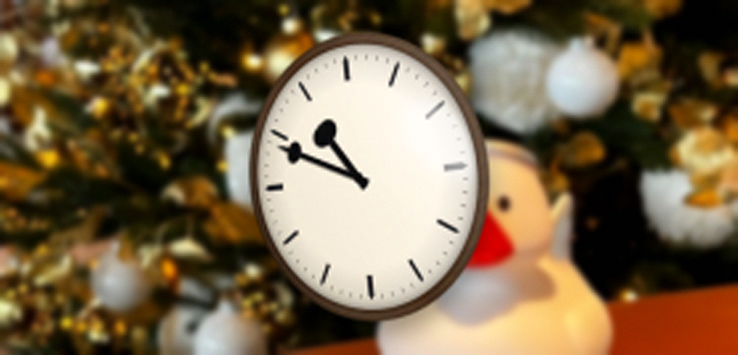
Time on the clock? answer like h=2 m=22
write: h=10 m=49
